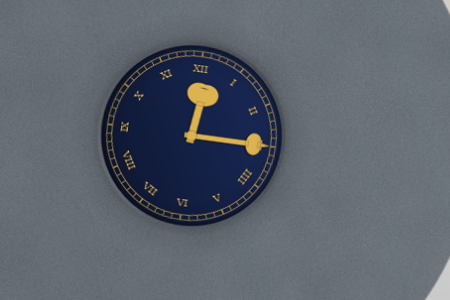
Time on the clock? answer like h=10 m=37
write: h=12 m=15
